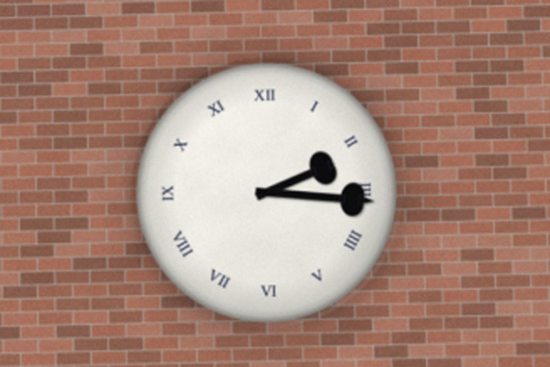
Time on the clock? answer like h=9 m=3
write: h=2 m=16
